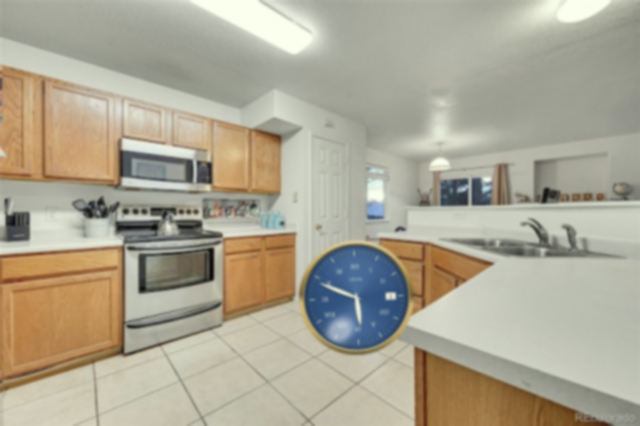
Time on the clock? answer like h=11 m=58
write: h=5 m=49
